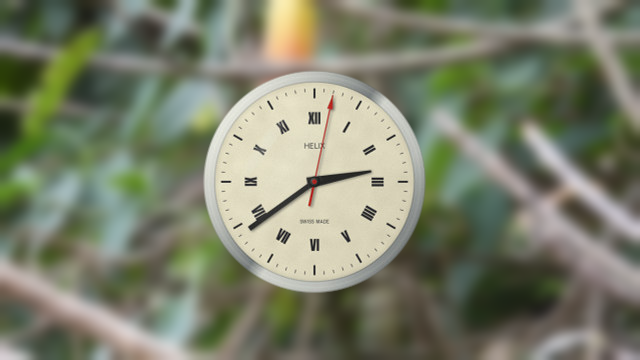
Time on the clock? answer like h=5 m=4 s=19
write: h=2 m=39 s=2
